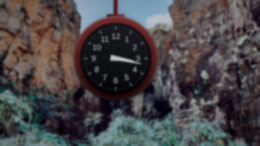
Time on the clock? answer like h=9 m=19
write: h=3 m=17
